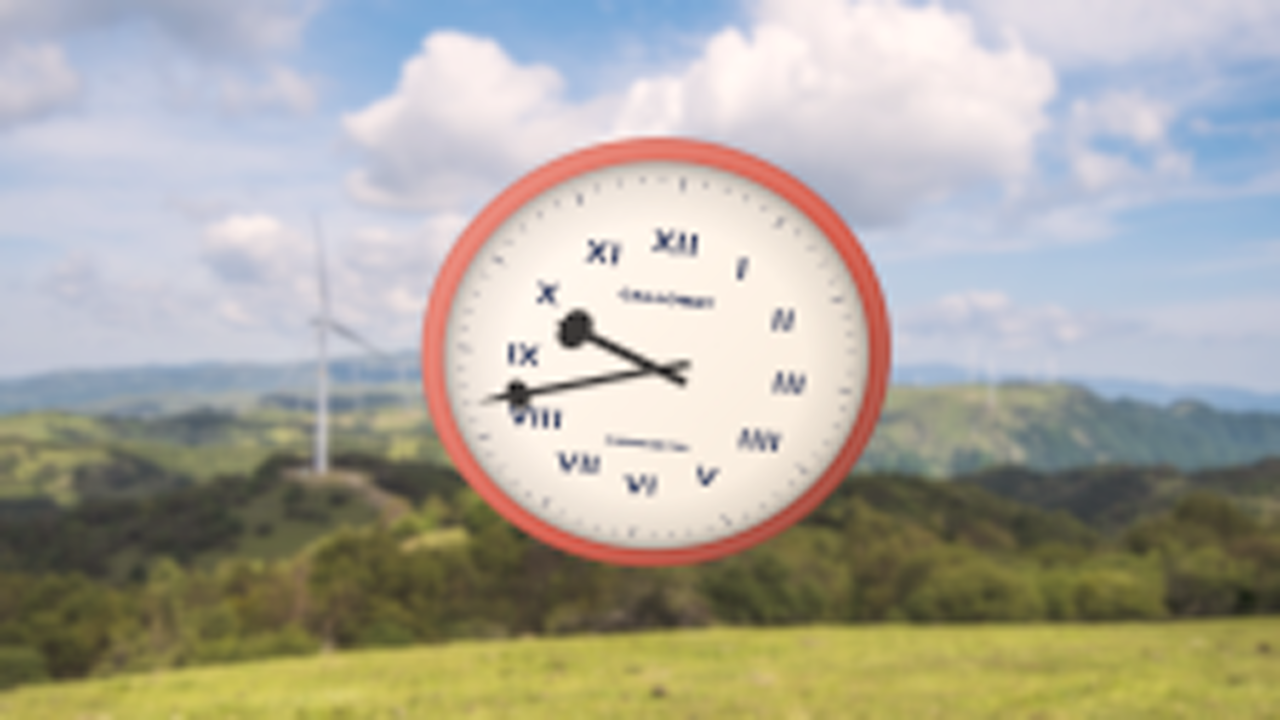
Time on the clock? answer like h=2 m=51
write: h=9 m=42
